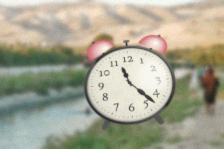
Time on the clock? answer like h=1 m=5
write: h=11 m=23
